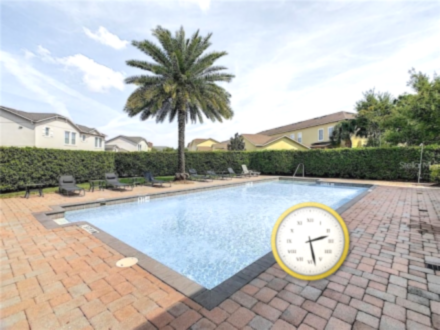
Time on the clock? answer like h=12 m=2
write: h=2 m=28
